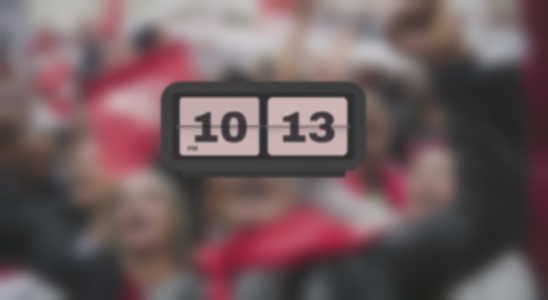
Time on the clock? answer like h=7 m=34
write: h=10 m=13
